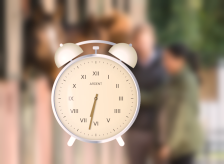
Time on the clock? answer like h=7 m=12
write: h=6 m=32
